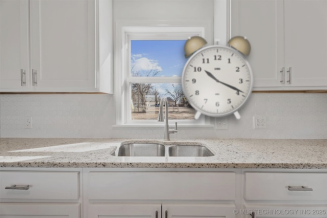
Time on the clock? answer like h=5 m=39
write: h=10 m=19
